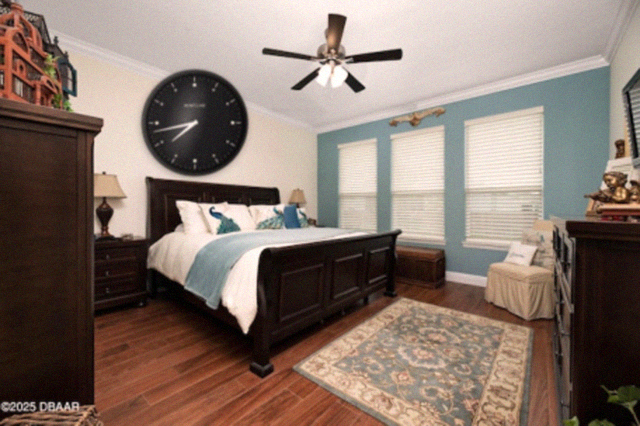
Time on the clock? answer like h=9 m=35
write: h=7 m=43
